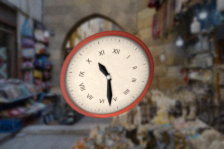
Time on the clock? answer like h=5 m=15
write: h=10 m=27
